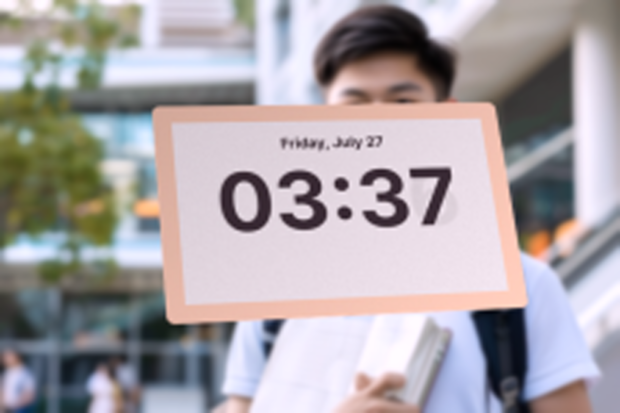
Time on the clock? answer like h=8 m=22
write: h=3 m=37
